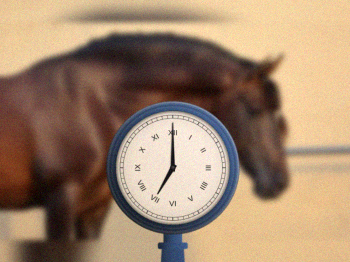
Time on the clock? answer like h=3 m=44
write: h=7 m=0
